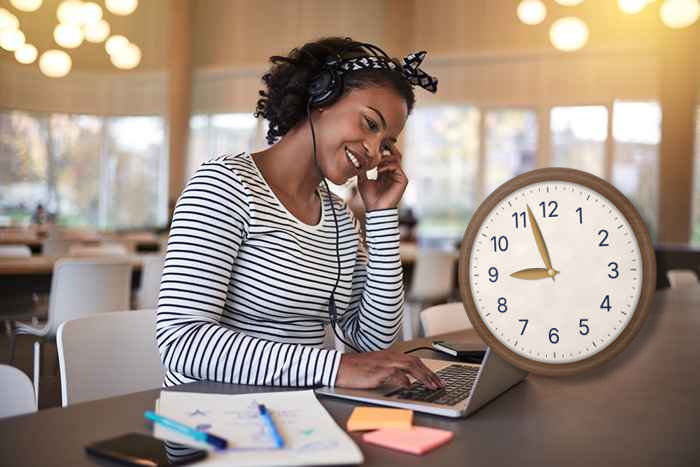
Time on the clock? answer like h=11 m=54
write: h=8 m=57
